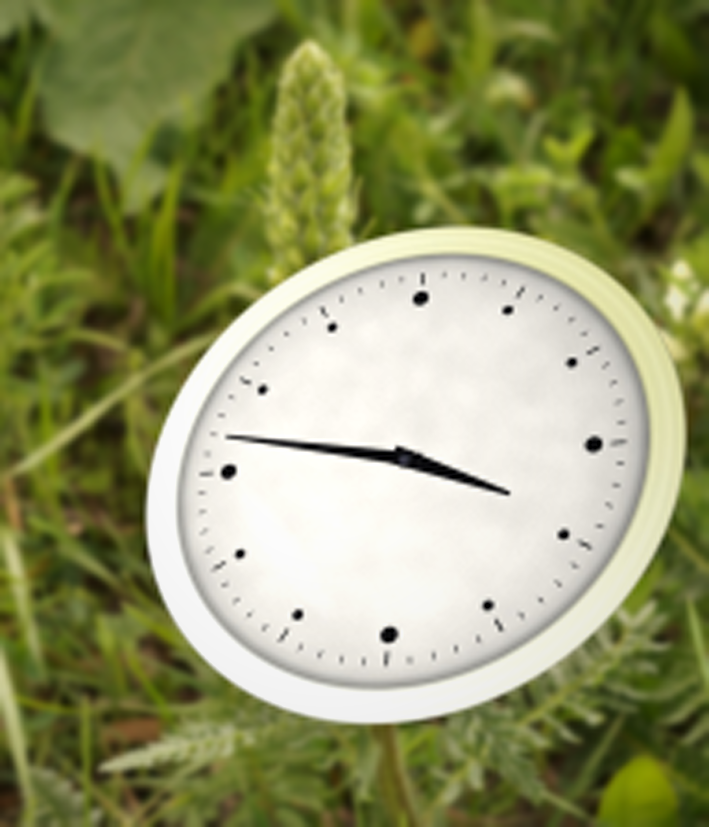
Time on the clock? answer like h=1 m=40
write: h=3 m=47
